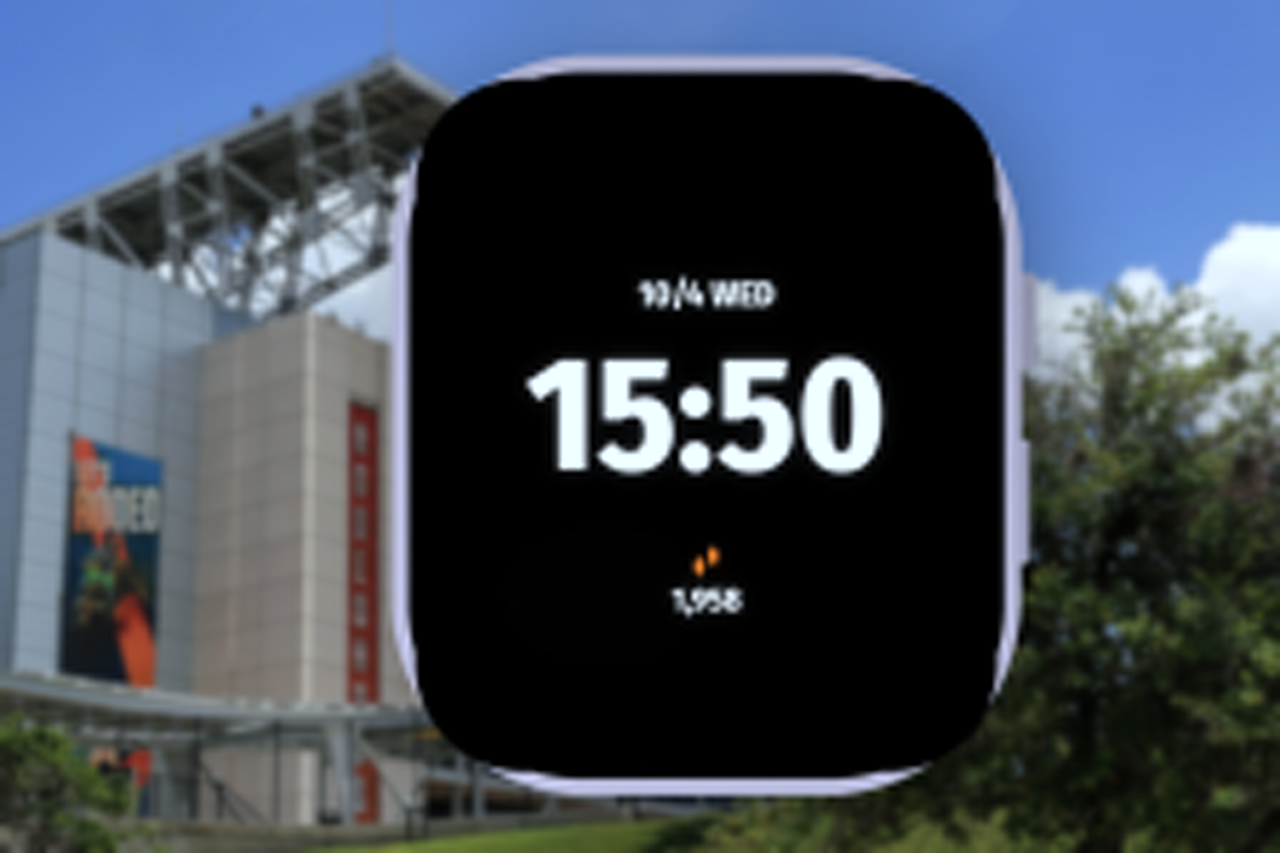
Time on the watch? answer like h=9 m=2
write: h=15 m=50
